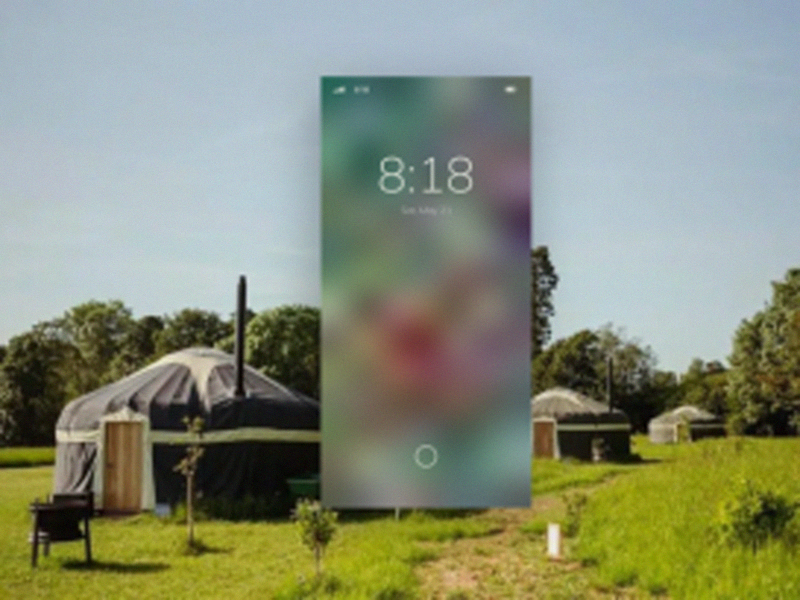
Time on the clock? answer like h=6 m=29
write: h=8 m=18
